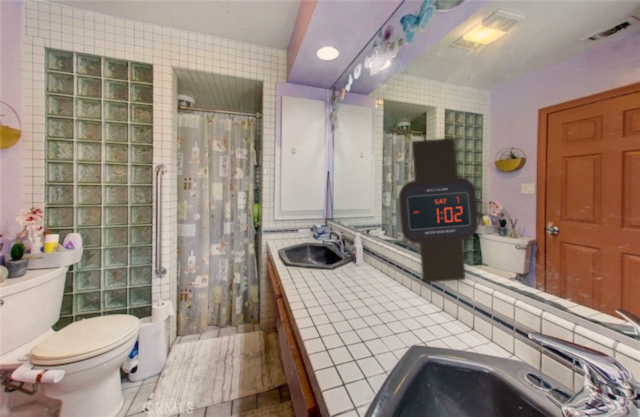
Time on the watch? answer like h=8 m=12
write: h=1 m=2
